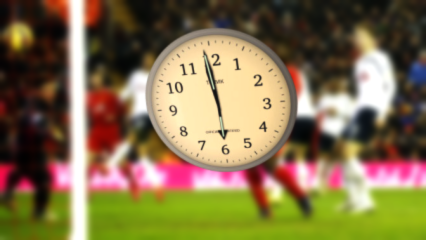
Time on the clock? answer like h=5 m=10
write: h=5 m=59
